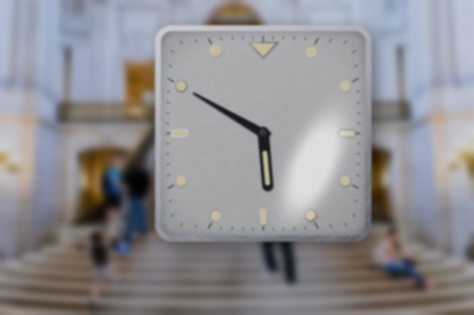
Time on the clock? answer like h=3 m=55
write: h=5 m=50
